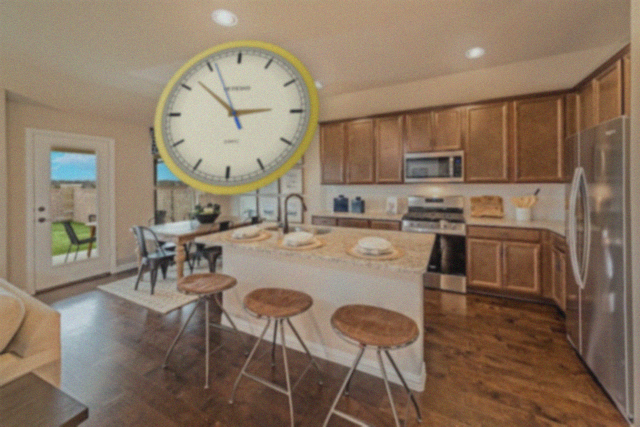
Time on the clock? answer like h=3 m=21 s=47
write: h=2 m=51 s=56
